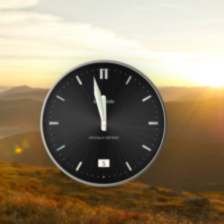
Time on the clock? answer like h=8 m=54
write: h=11 m=58
